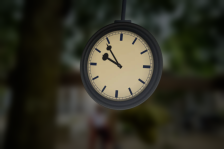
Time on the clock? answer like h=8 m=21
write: h=9 m=54
